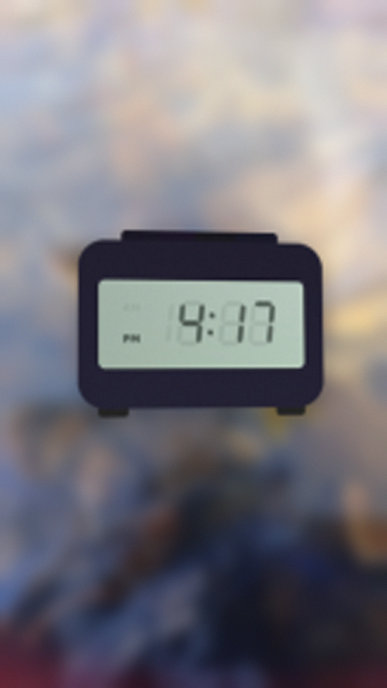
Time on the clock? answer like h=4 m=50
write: h=4 m=17
